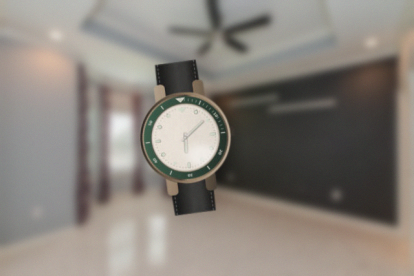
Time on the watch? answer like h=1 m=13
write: h=6 m=9
